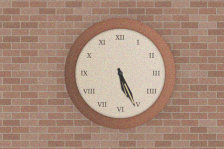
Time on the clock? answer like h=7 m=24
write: h=5 m=26
